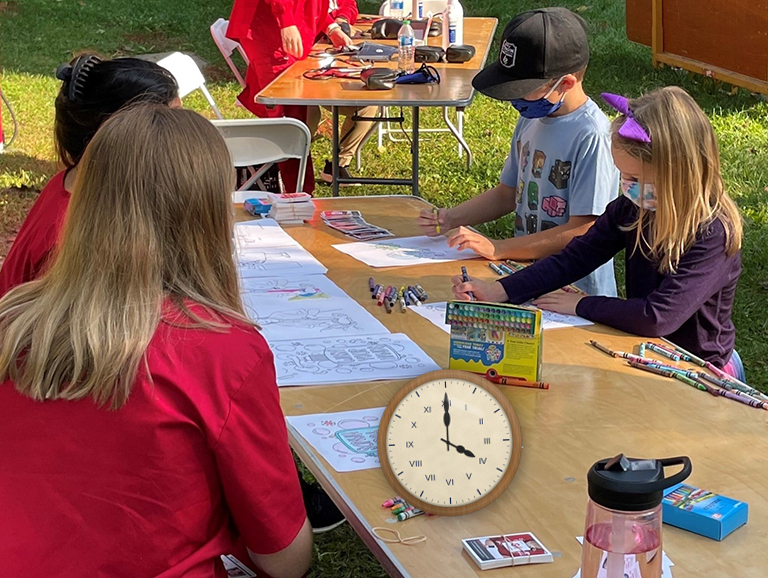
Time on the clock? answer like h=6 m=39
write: h=4 m=0
